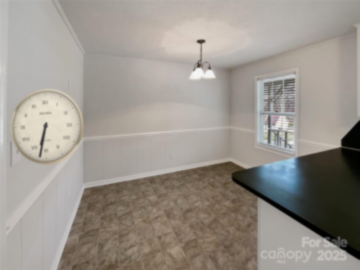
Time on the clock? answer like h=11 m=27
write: h=6 m=32
